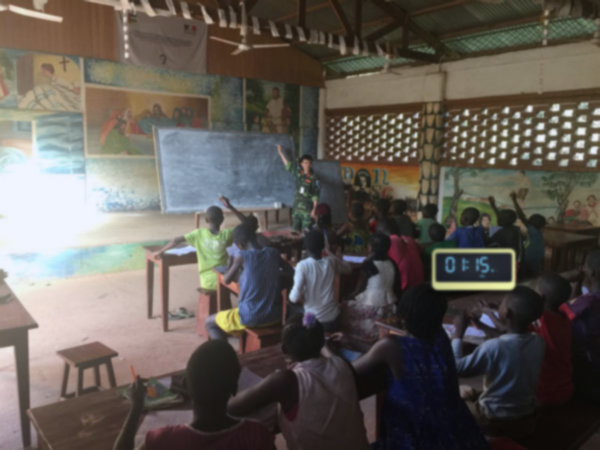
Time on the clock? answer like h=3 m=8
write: h=1 m=15
